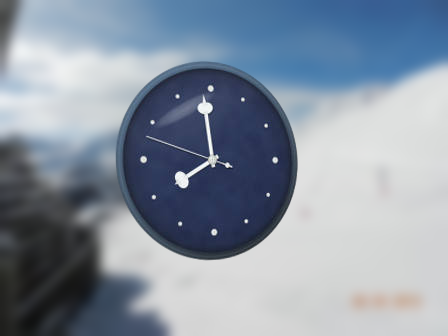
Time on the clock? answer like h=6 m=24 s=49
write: h=7 m=58 s=48
